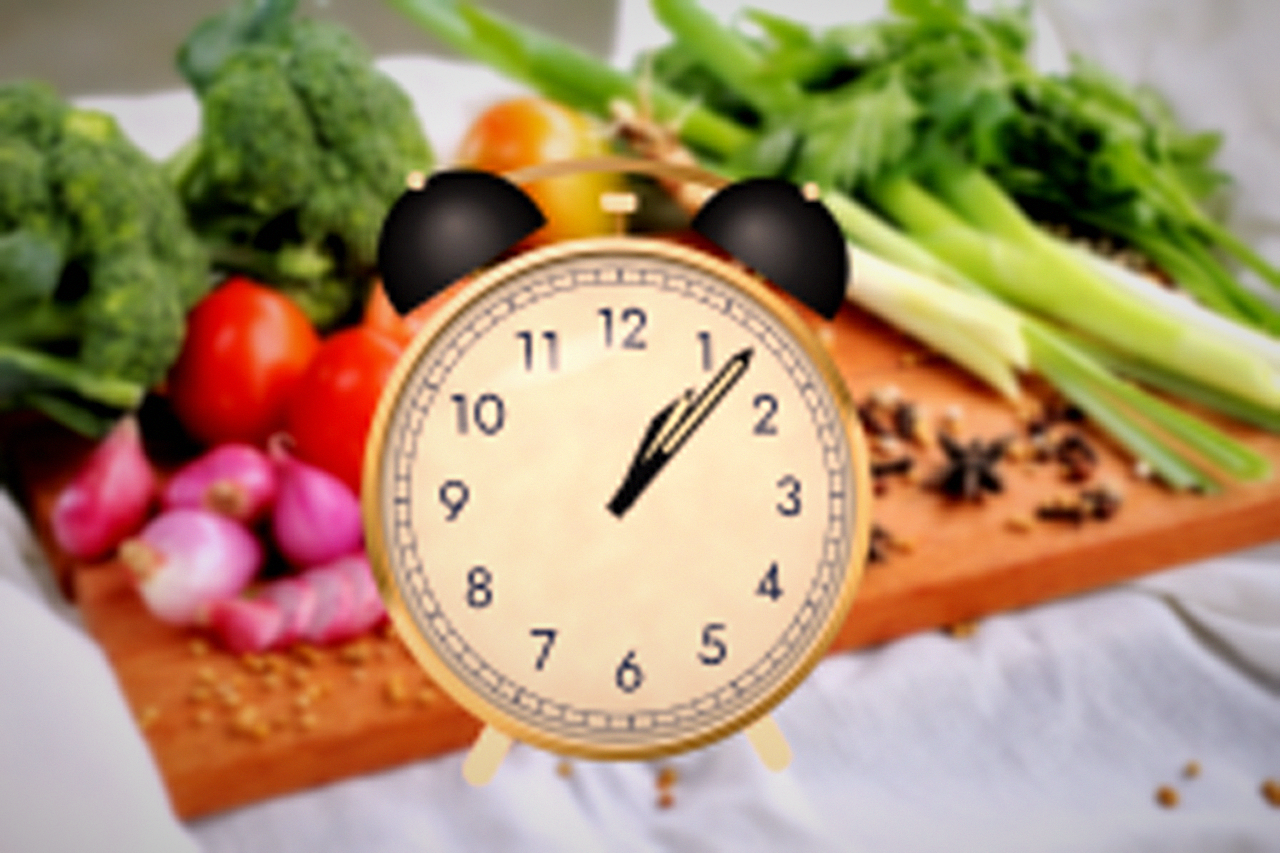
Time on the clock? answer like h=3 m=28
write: h=1 m=7
